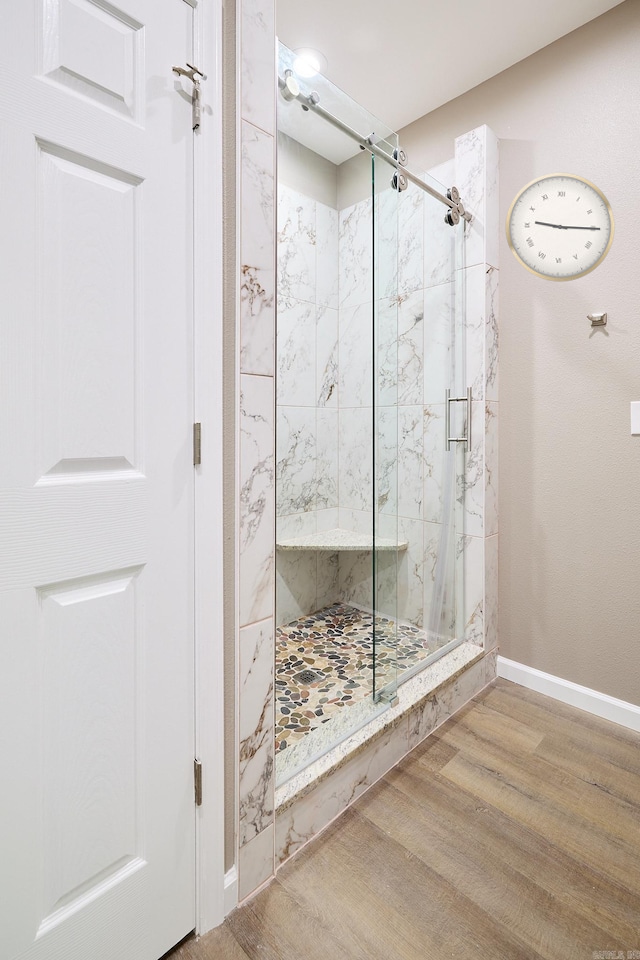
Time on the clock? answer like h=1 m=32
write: h=9 m=15
